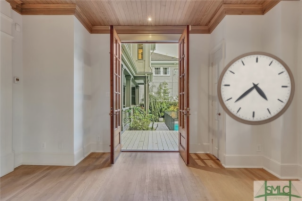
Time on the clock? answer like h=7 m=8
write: h=4 m=38
